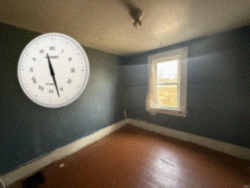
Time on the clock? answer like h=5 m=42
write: h=11 m=27
